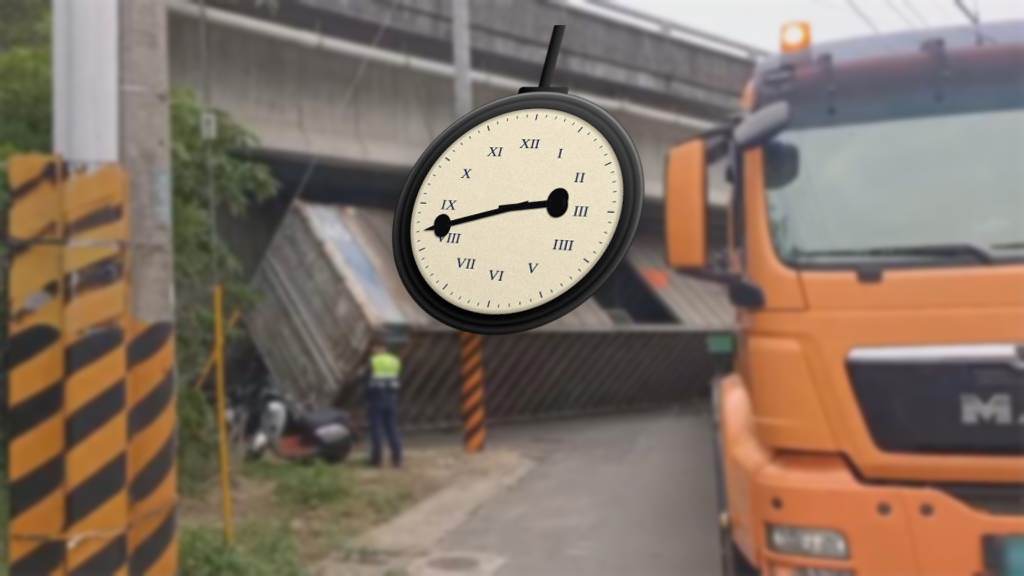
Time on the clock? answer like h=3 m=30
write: h=2 m=42
